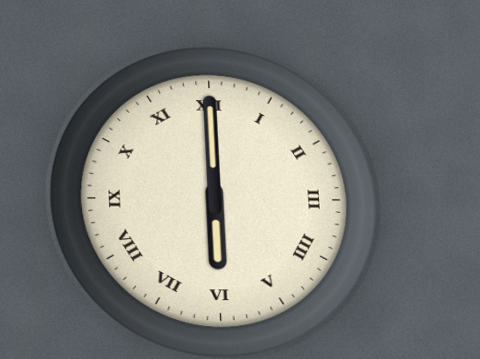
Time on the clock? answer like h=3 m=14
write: h=6 m=0
